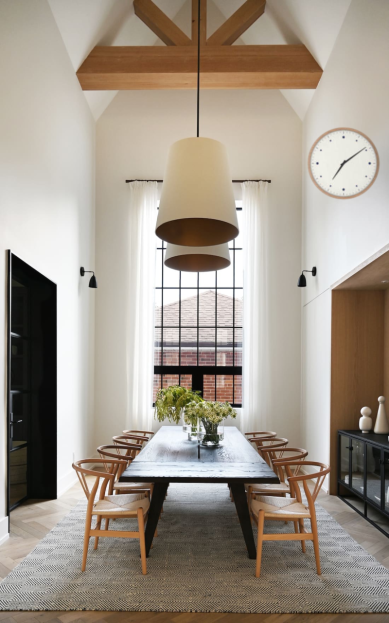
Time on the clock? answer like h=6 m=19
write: h=7 m=9
